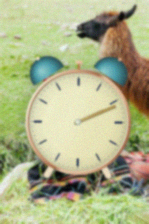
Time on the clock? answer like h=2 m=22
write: h=2 m=11
